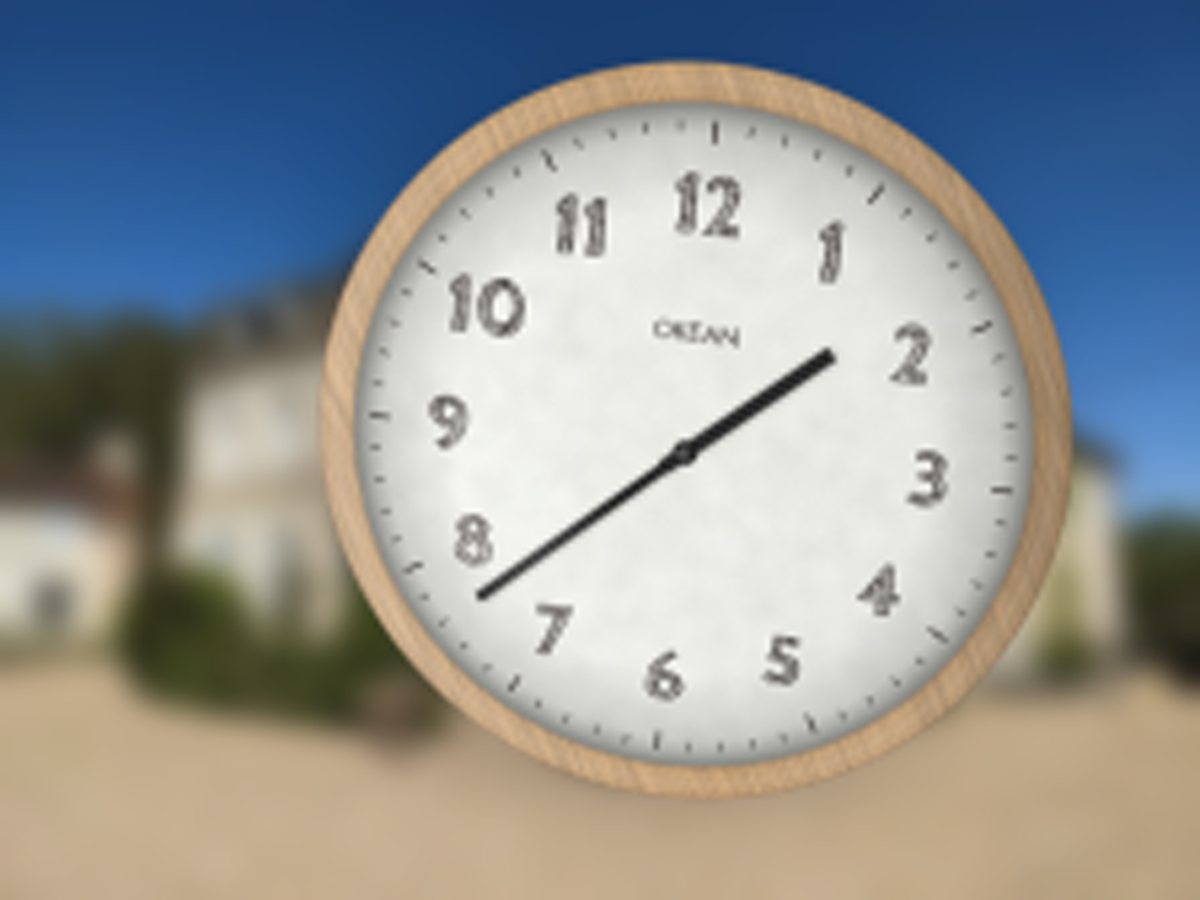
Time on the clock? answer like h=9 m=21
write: h=1 m=38
